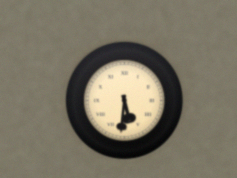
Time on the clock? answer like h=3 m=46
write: h=5 m=31
